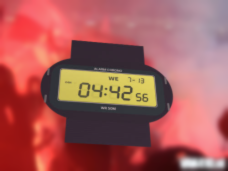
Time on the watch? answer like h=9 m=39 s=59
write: h=4 m=42 s=56
